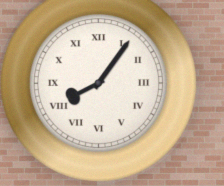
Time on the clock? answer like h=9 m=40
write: h=8 m=6
